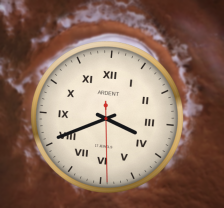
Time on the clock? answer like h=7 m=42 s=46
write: h=3 m=40 s=29
